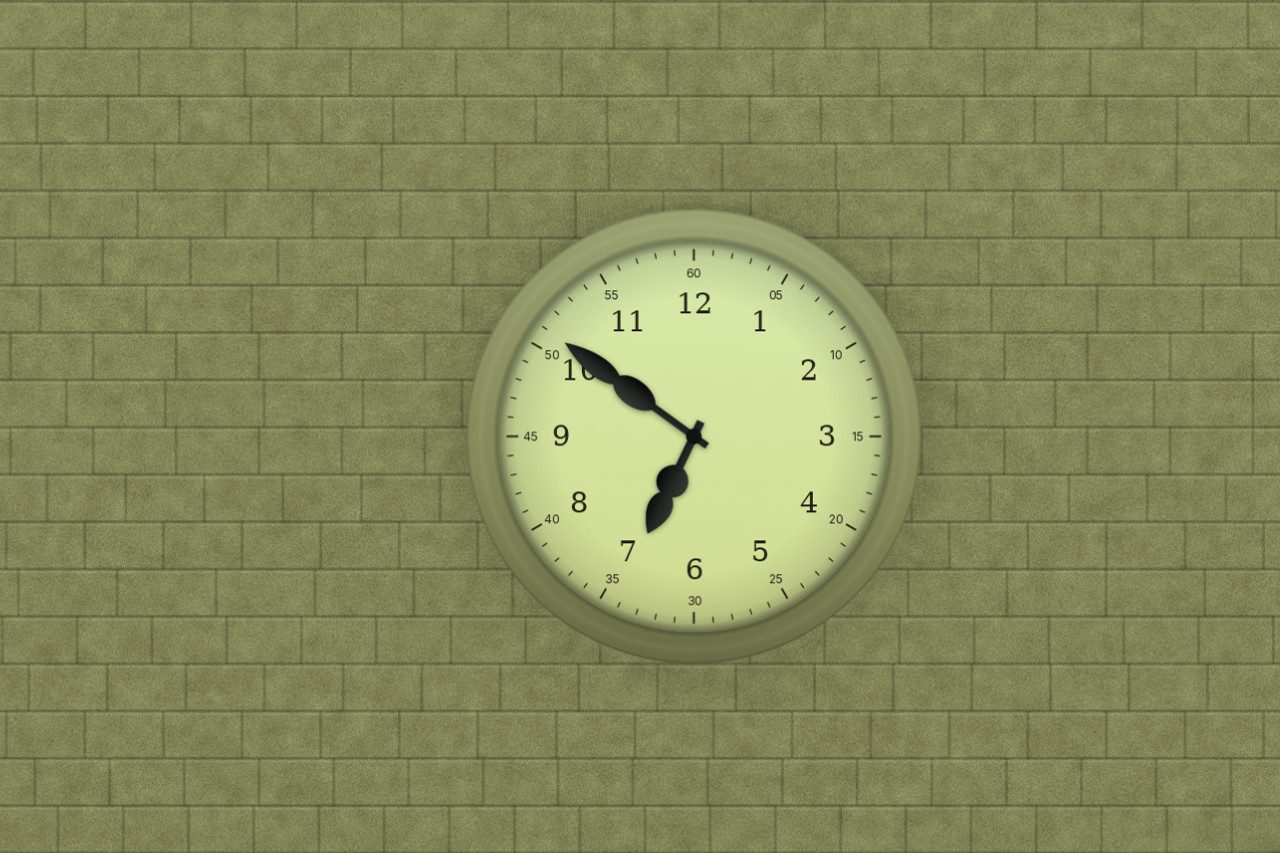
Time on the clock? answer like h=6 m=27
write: h=6 m=51
